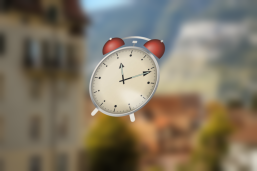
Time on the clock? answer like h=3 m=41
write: h=11 m=11
